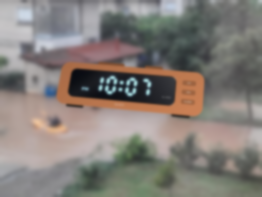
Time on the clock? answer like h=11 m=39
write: h=10 m=7
